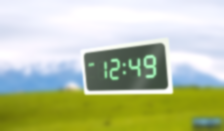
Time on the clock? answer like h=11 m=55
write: h=12 m=49
